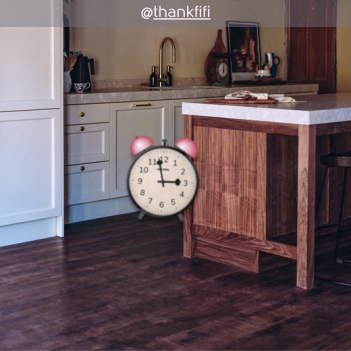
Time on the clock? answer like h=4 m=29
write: h=2 m=58
